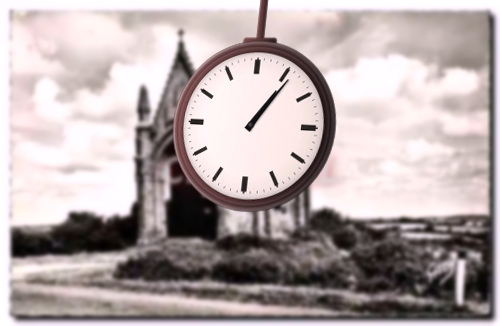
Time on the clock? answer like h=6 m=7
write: h=1 m=6
